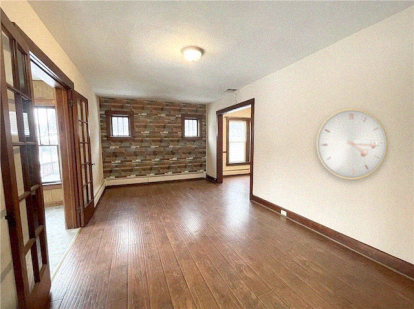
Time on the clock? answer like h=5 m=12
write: h=4 m=16
